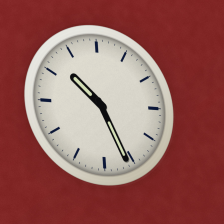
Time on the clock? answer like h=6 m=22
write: h=10 m=26
